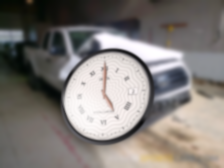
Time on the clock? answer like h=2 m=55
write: h=5 m=0
